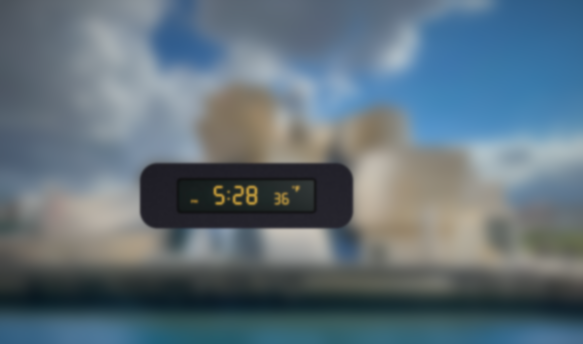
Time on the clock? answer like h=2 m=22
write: h=5 m=28
